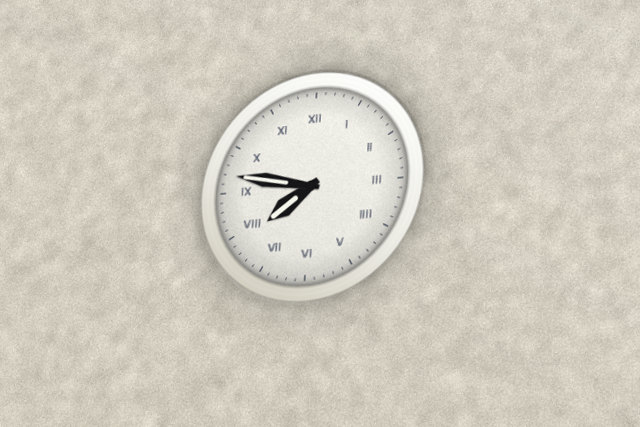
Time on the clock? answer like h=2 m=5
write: h=7 m=47
